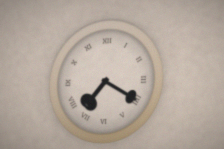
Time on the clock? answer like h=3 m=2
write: h=7 m=20
